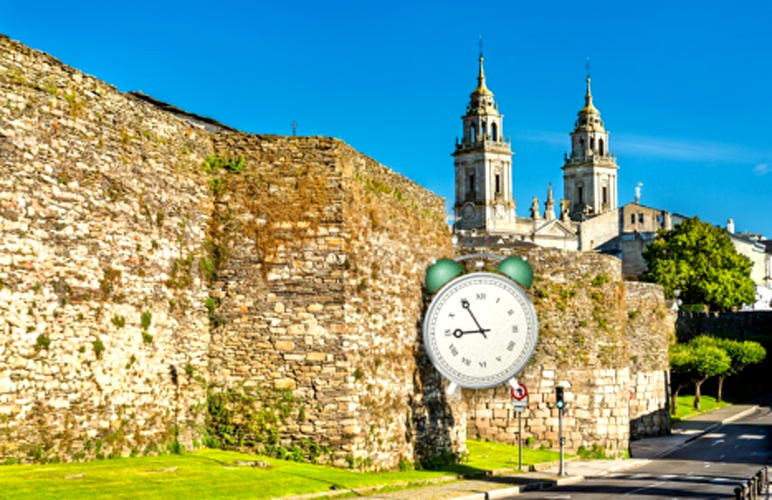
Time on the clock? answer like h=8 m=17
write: h=8 m=55
